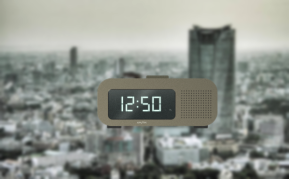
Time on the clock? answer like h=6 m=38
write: h=12 m=50
